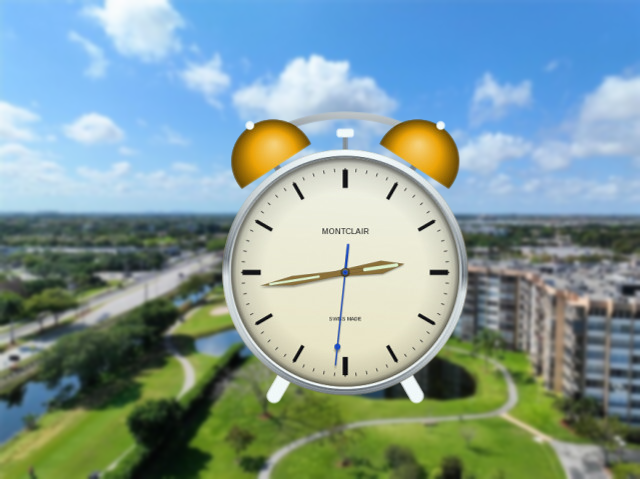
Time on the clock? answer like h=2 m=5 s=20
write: h=2 m=43 s=31
